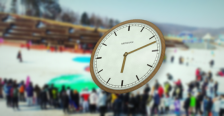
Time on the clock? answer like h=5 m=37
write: h=6 m=12
